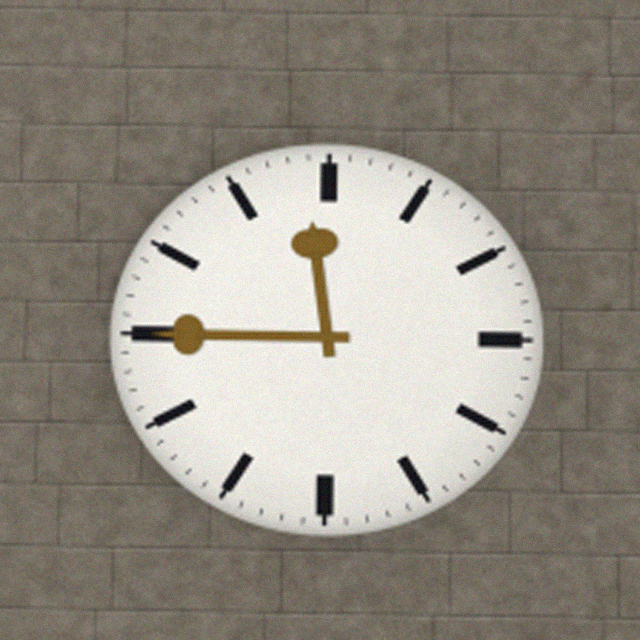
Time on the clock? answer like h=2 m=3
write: h=11 m=45
